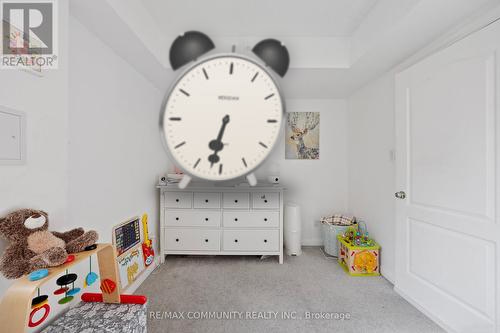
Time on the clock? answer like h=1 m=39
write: h=6 m=32
